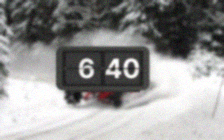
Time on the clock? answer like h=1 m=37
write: h=6 m=40
